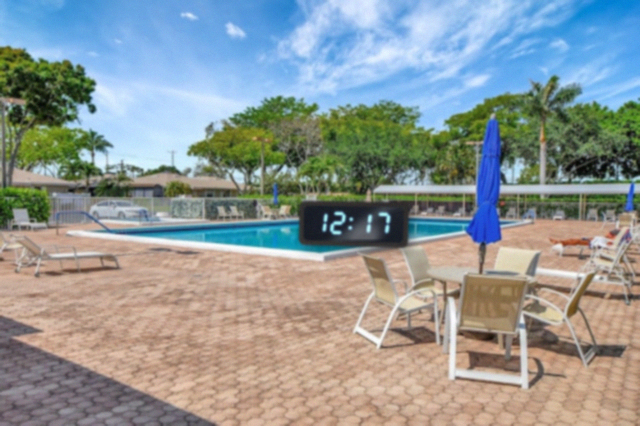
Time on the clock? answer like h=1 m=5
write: h=12 m=17
